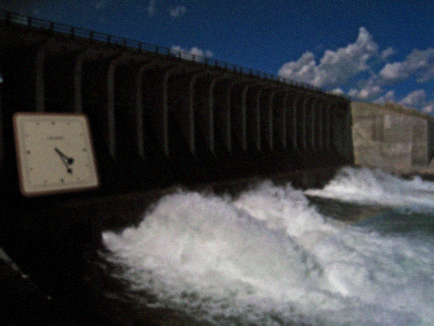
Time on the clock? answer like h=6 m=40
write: h=4 m=26
